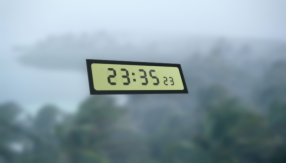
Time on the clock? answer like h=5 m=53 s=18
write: h=23 m=35 s=23
